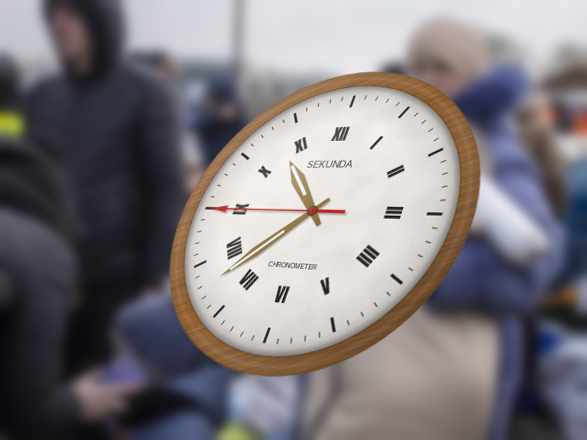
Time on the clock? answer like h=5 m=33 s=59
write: h=10 m=37 s=45
